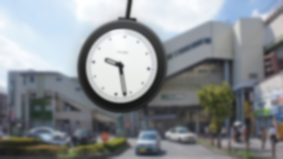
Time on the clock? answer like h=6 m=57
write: h=9 m=27
